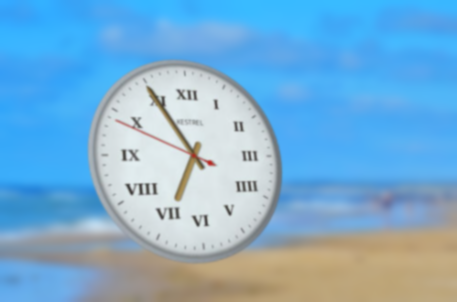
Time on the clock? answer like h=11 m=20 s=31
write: h=6 m=54 s=49
